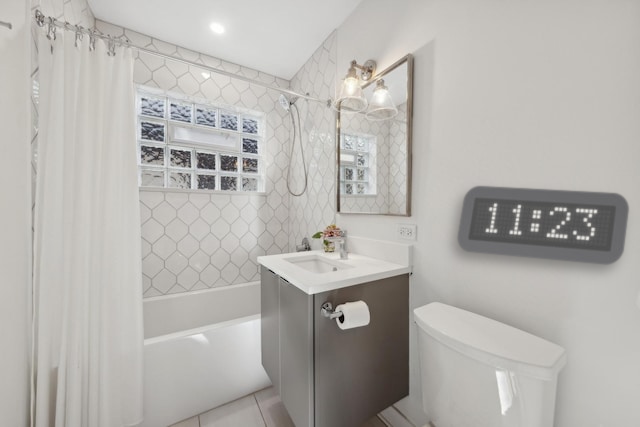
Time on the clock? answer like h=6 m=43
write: h=11 m=23
